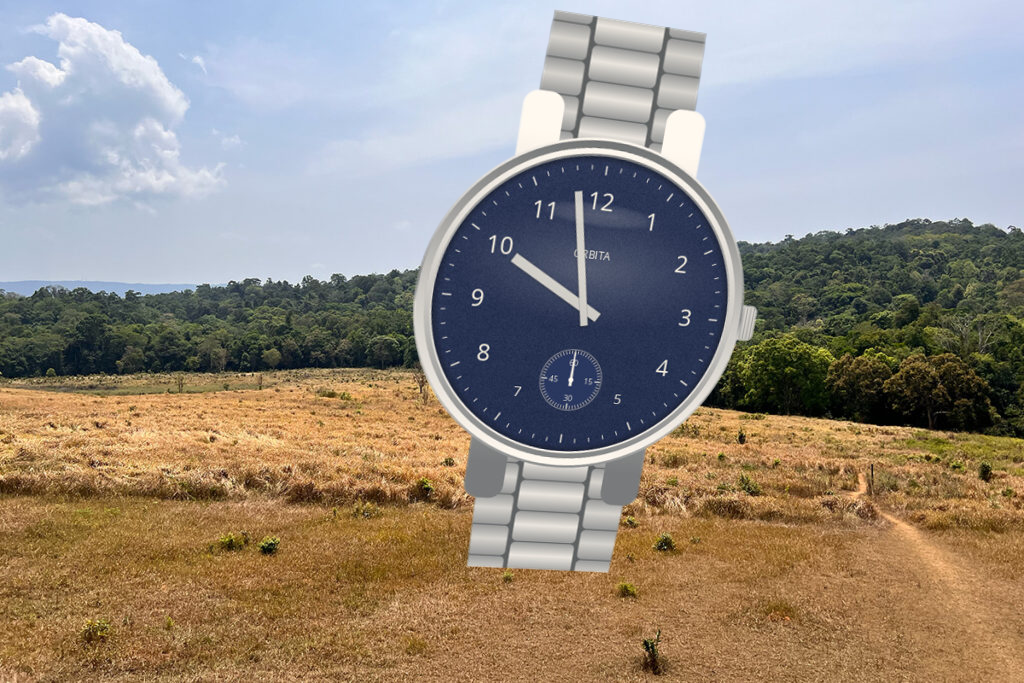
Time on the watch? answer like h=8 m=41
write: h=9 m=58
